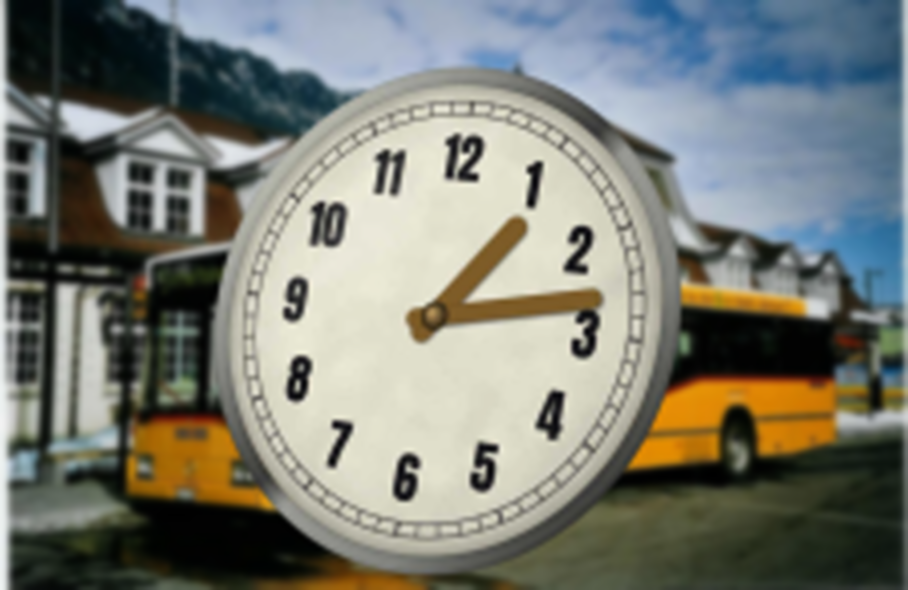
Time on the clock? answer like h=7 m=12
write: h=1 m=13
